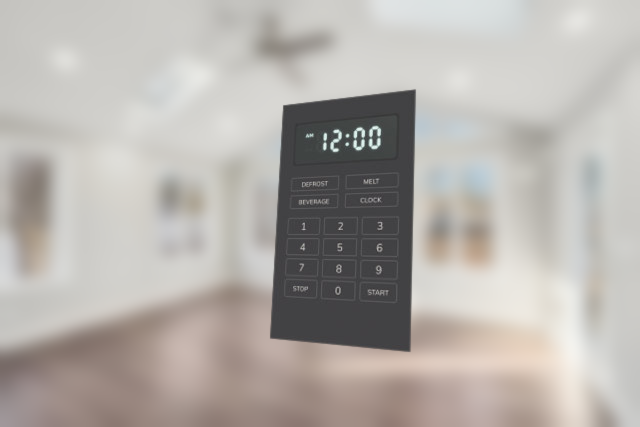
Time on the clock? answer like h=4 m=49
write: h=12 m=0
